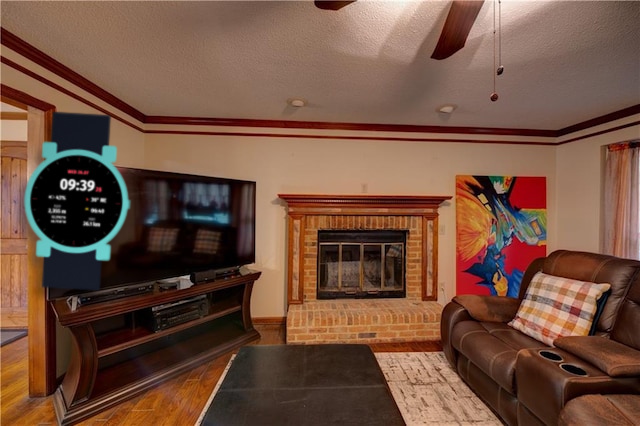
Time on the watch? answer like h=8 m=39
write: h=9 m=39
